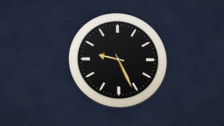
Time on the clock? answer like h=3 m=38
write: h=9 m=26
